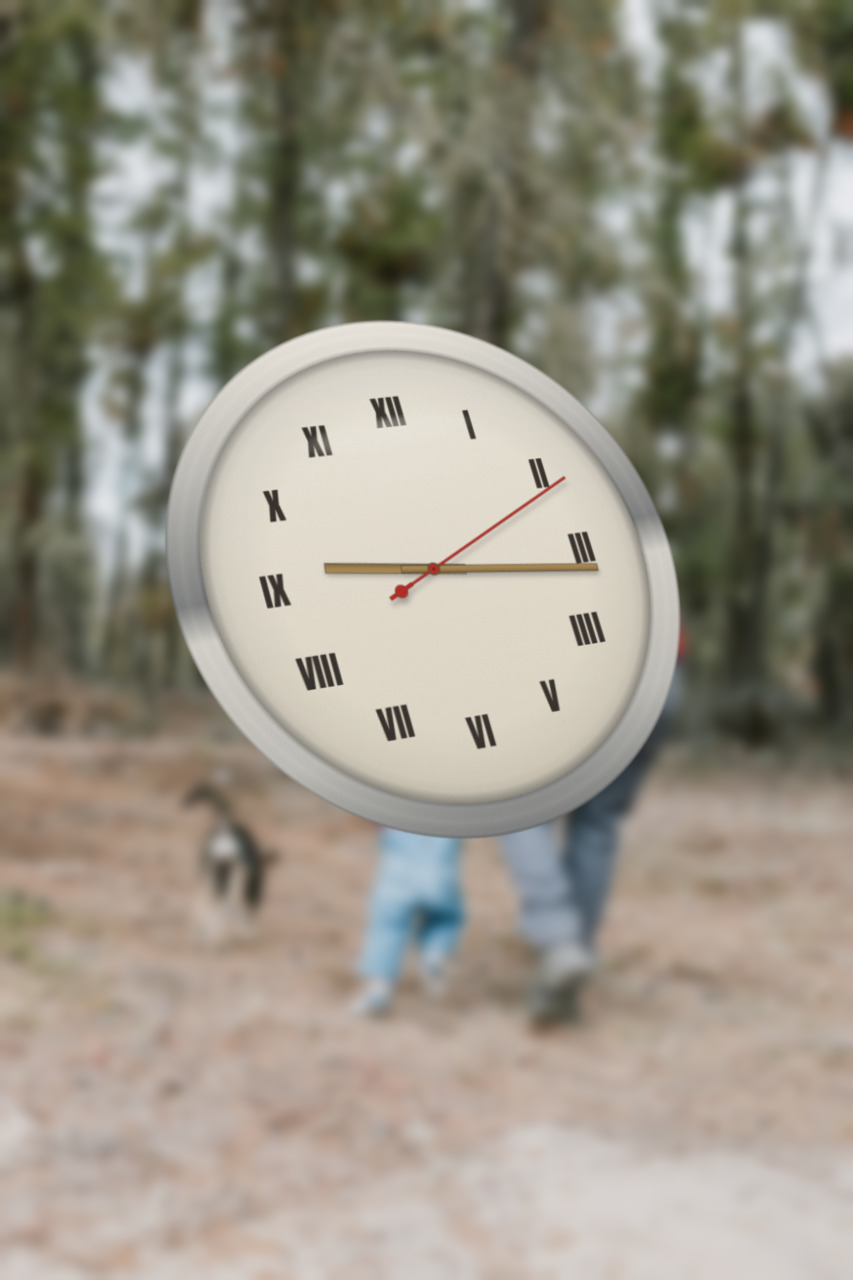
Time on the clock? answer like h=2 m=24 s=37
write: h=9 m=16 s=11
